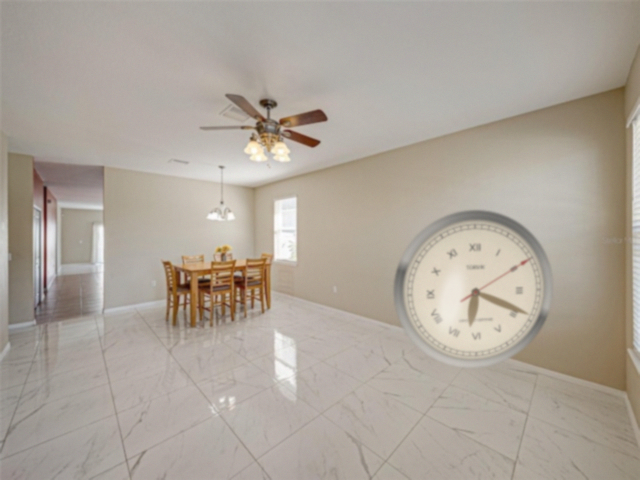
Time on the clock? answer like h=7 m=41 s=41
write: h=6 m=19 s=10
